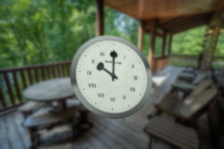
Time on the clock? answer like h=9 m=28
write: h=10 m=0
